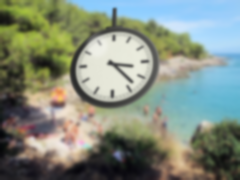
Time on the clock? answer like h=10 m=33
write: h=3 m=23
